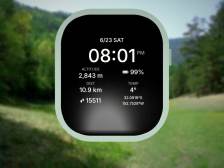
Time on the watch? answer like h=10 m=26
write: h=8 m=1
